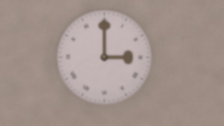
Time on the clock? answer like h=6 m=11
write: h=3 m=0
